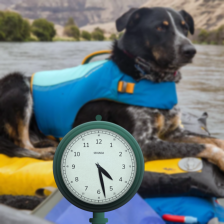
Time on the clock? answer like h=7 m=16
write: h=4 m=28
